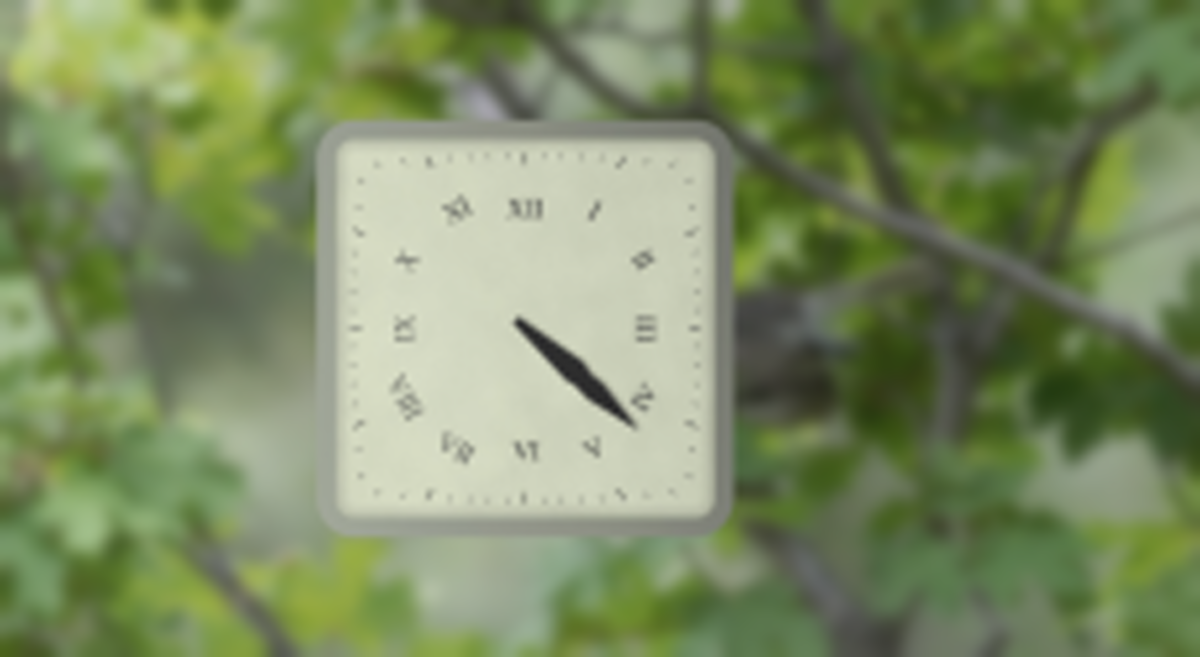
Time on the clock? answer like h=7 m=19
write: h=4 m=22
